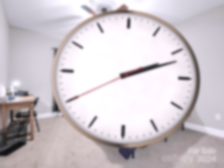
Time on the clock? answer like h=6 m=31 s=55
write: h=2 m=11 s=40
